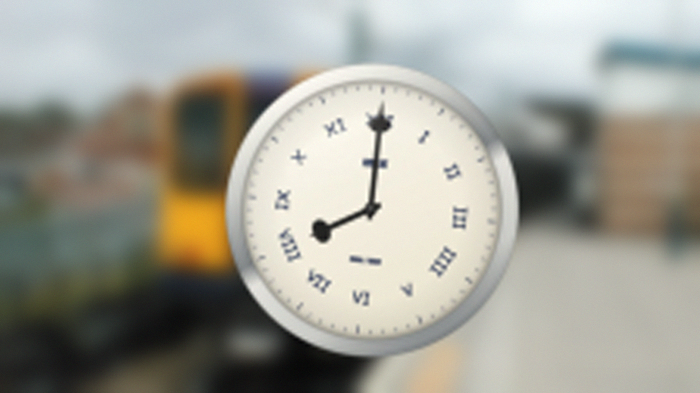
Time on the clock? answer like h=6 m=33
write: h=8 m=0
